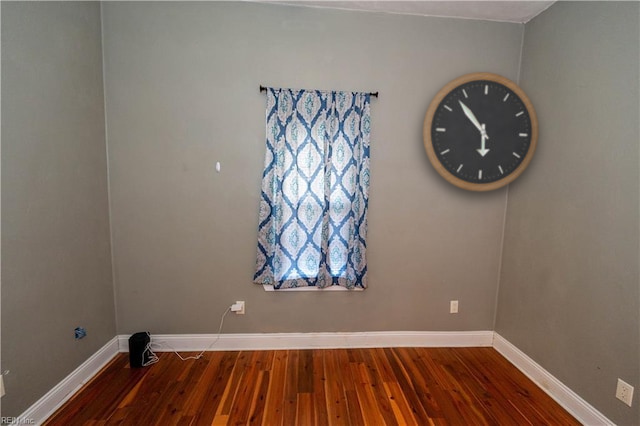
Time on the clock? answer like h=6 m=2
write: h=5 m=53
